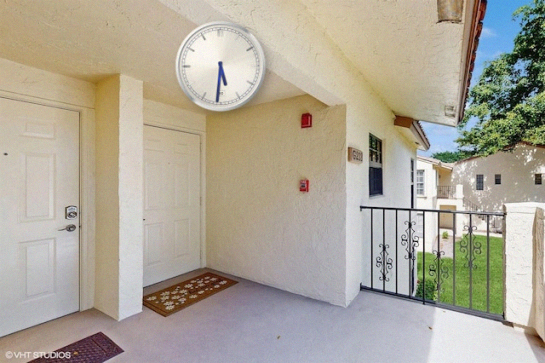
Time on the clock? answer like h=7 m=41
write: h=5 m=31
